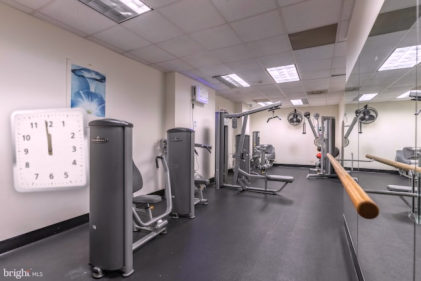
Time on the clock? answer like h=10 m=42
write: h=11 m=59
